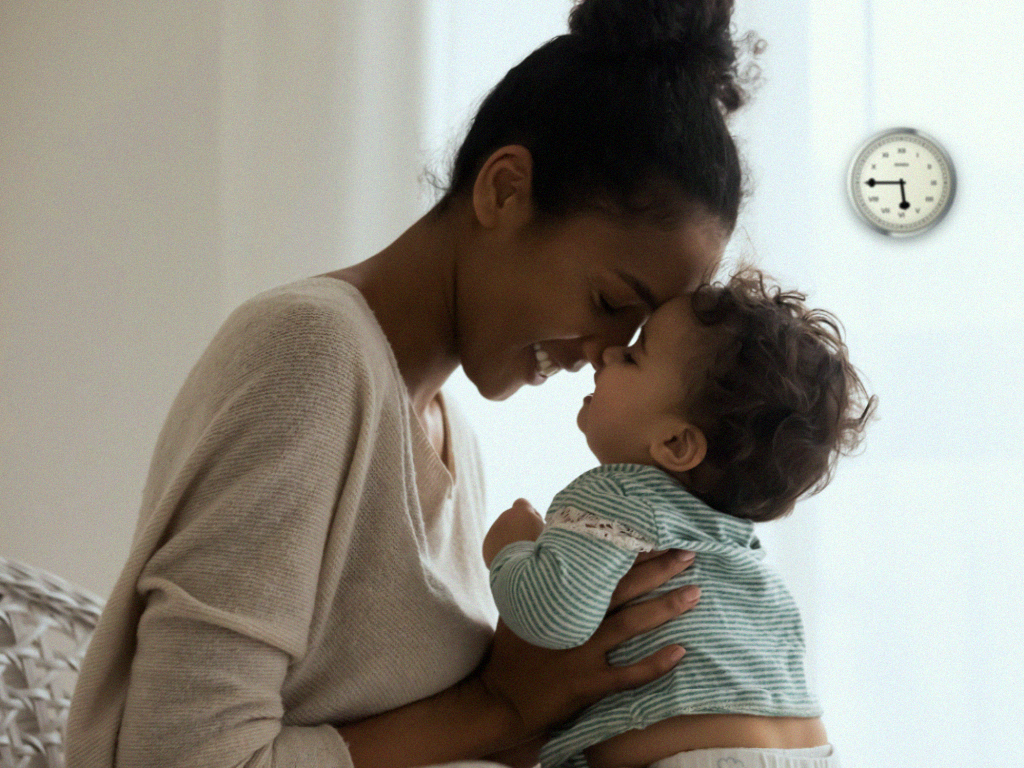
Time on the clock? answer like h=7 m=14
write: h=5 m=45
